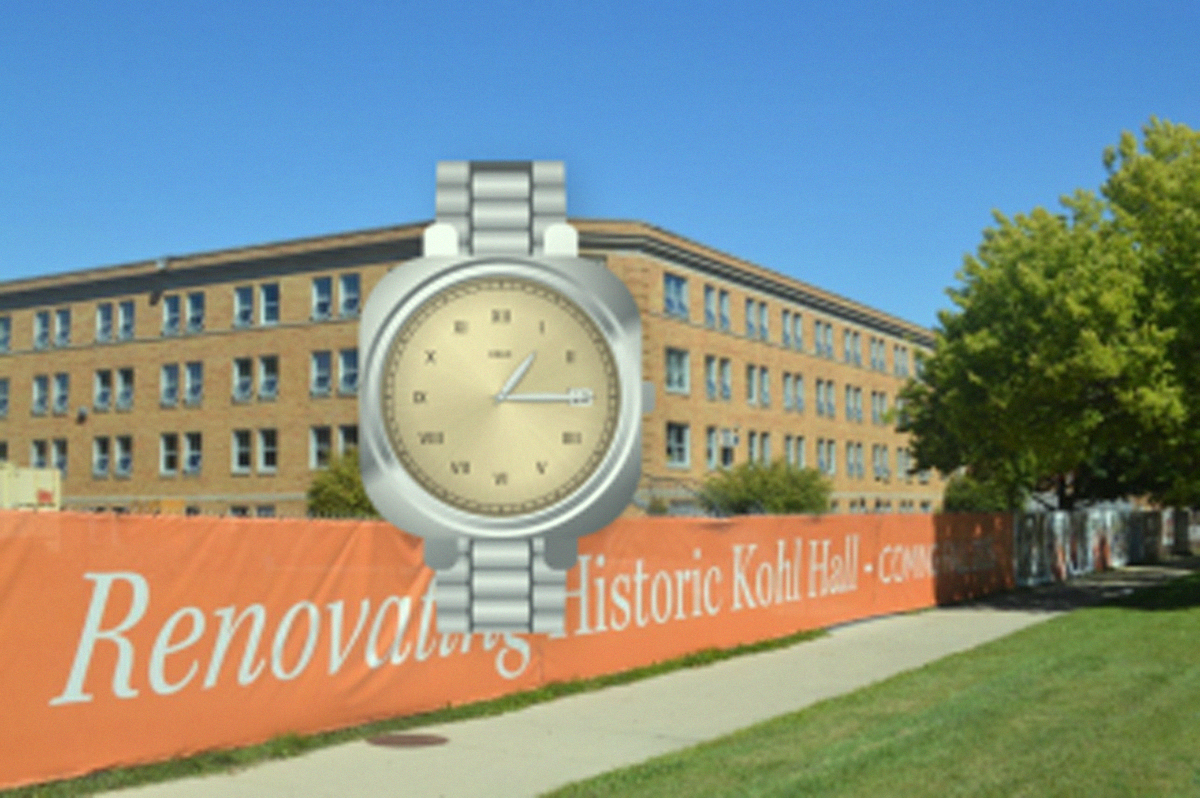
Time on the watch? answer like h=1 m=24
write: h=1 m=15
